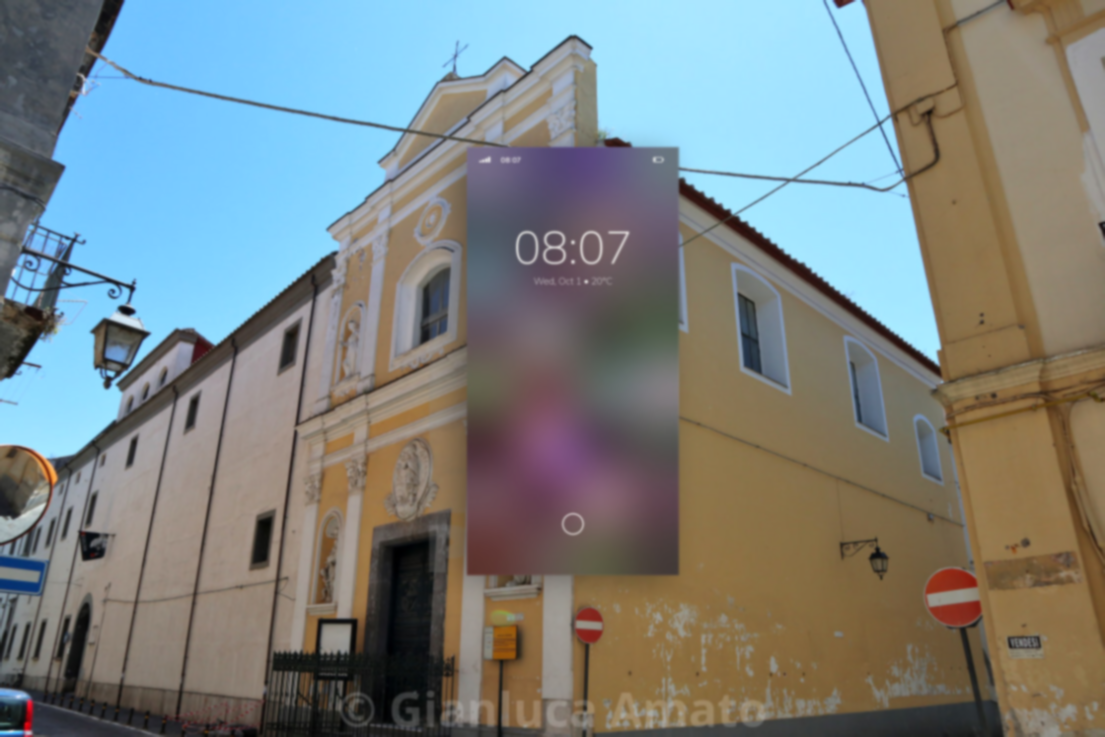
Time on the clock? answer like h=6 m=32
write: h=8 m=7
